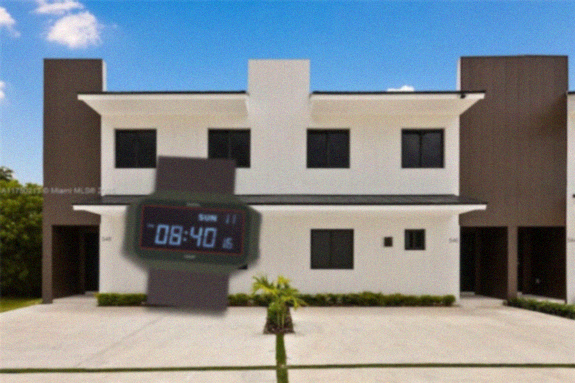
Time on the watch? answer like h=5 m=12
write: h=8 m=40
